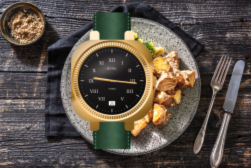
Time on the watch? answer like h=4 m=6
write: h=9 m=16
